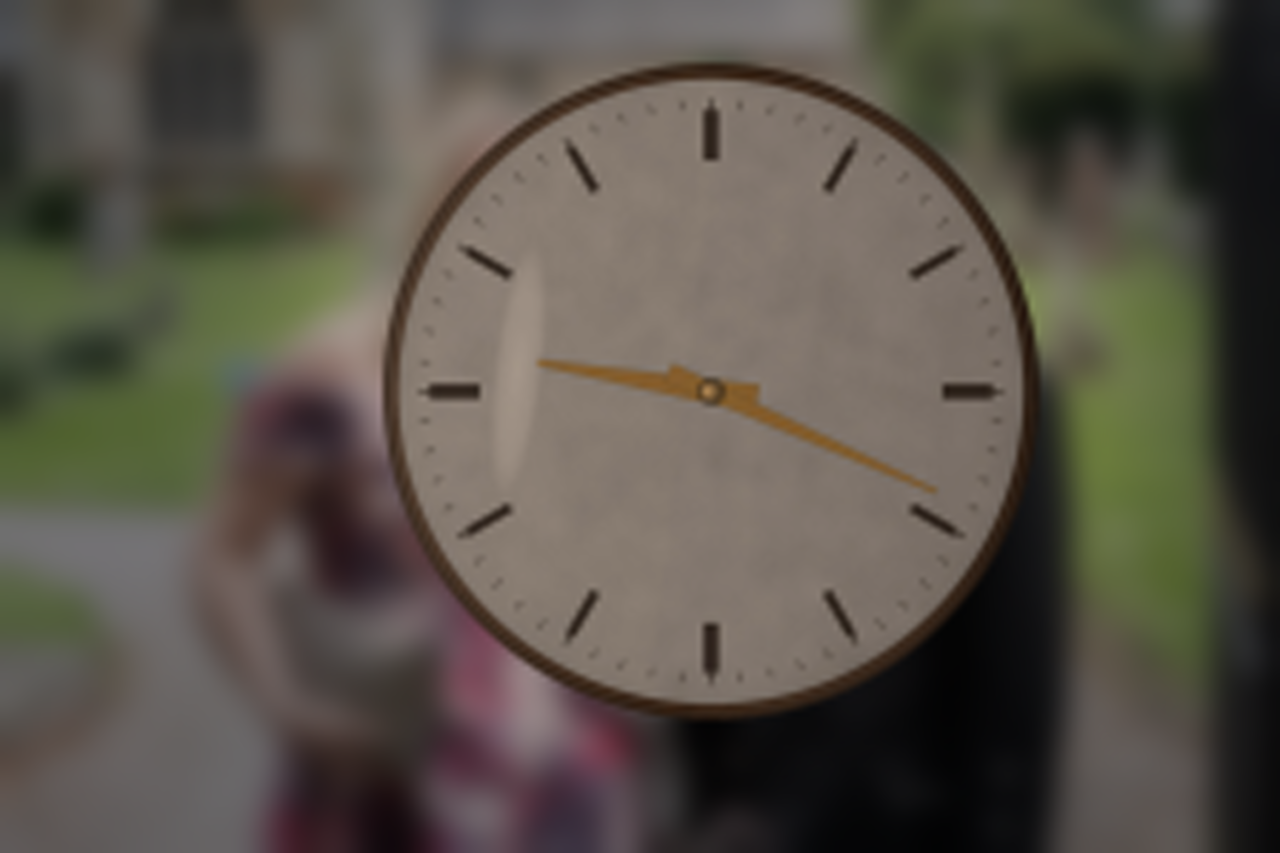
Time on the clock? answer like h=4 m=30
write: h=9 m=19
